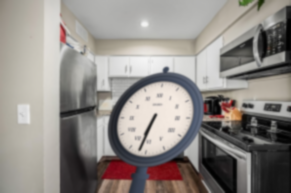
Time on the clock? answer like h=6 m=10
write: h=6 m=32
